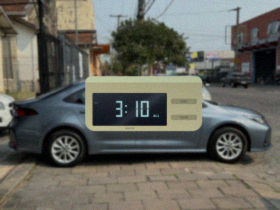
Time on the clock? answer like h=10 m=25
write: h=3 m=10
